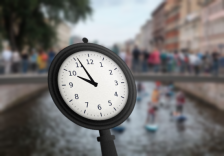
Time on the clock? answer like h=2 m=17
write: h=9 m=56
